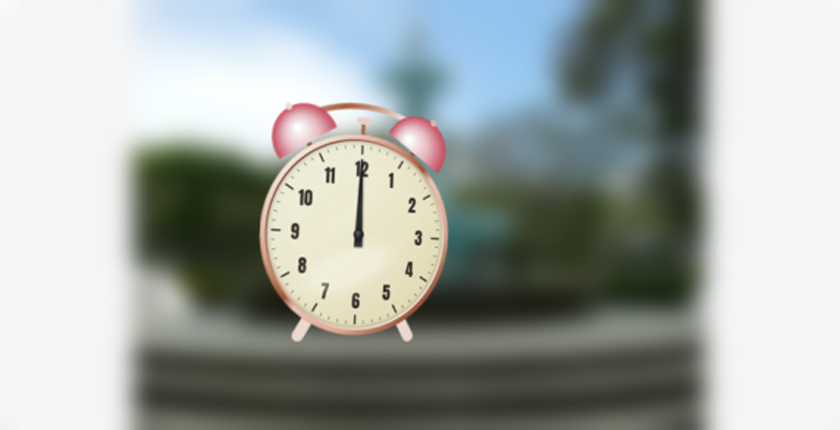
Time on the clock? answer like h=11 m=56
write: h=12 m=0
